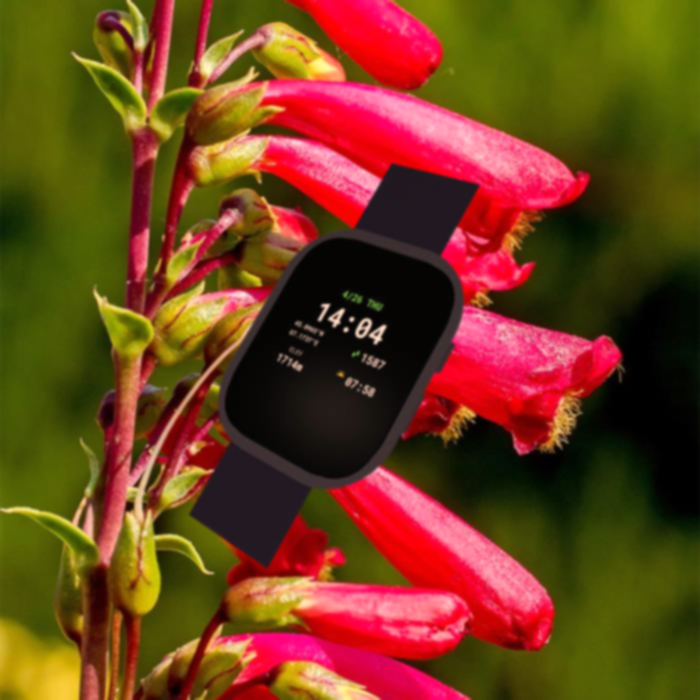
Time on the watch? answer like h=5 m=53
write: h=14 m=4
